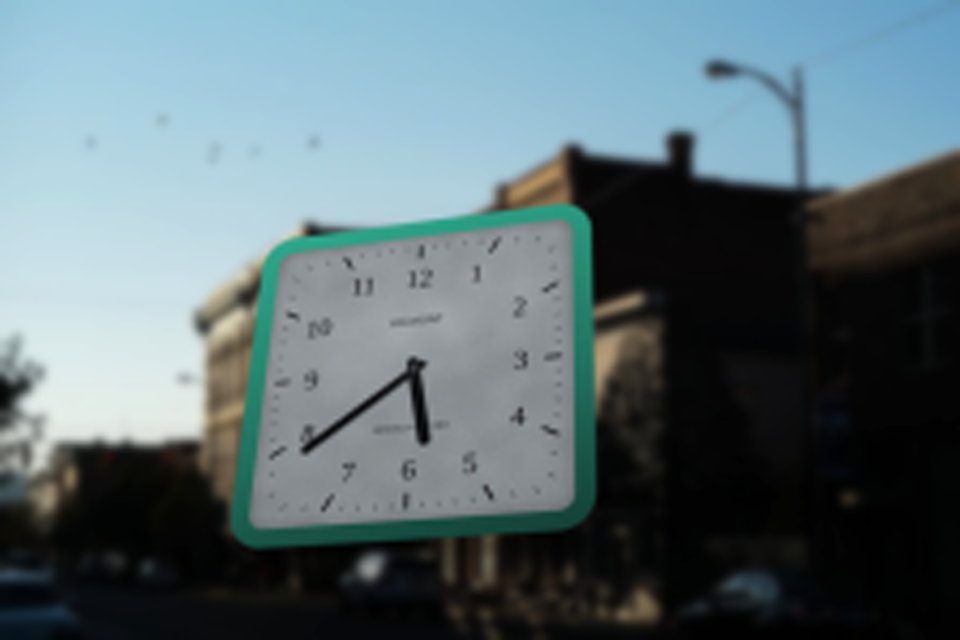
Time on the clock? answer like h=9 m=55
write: h=5 m=39
